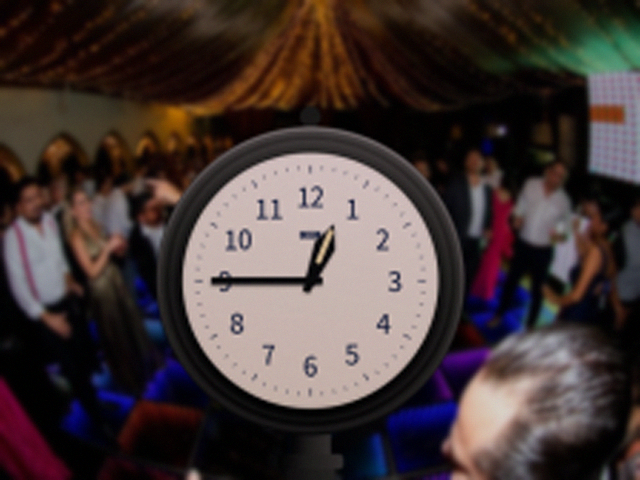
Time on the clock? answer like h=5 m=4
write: h=12 m=45
